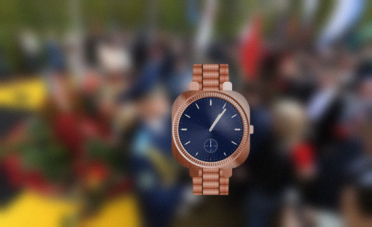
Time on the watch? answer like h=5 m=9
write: h=1 m=6
